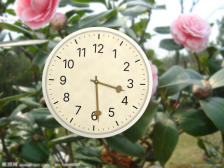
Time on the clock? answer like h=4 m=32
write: h=3 m=29
